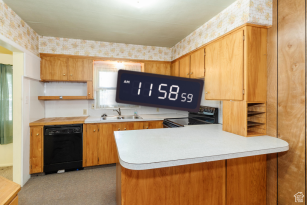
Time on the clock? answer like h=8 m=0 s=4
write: h=11 m=58 s=59
